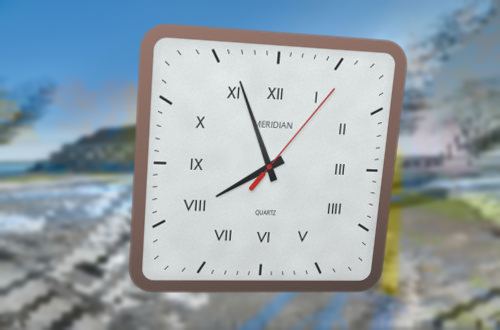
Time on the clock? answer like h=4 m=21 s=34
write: h=7 m=56 s=6
